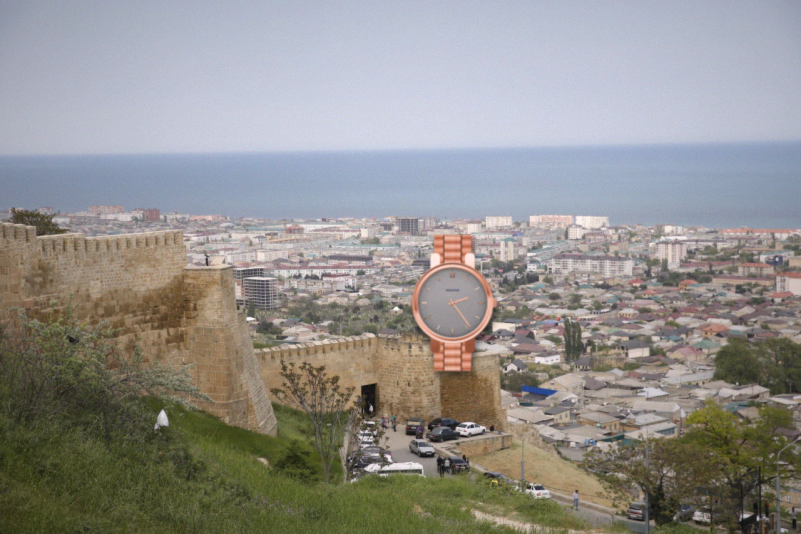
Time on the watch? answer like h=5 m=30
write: h=2 m=24
